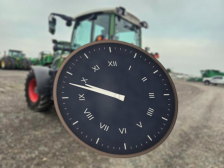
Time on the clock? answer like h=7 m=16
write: h=9 m=48
